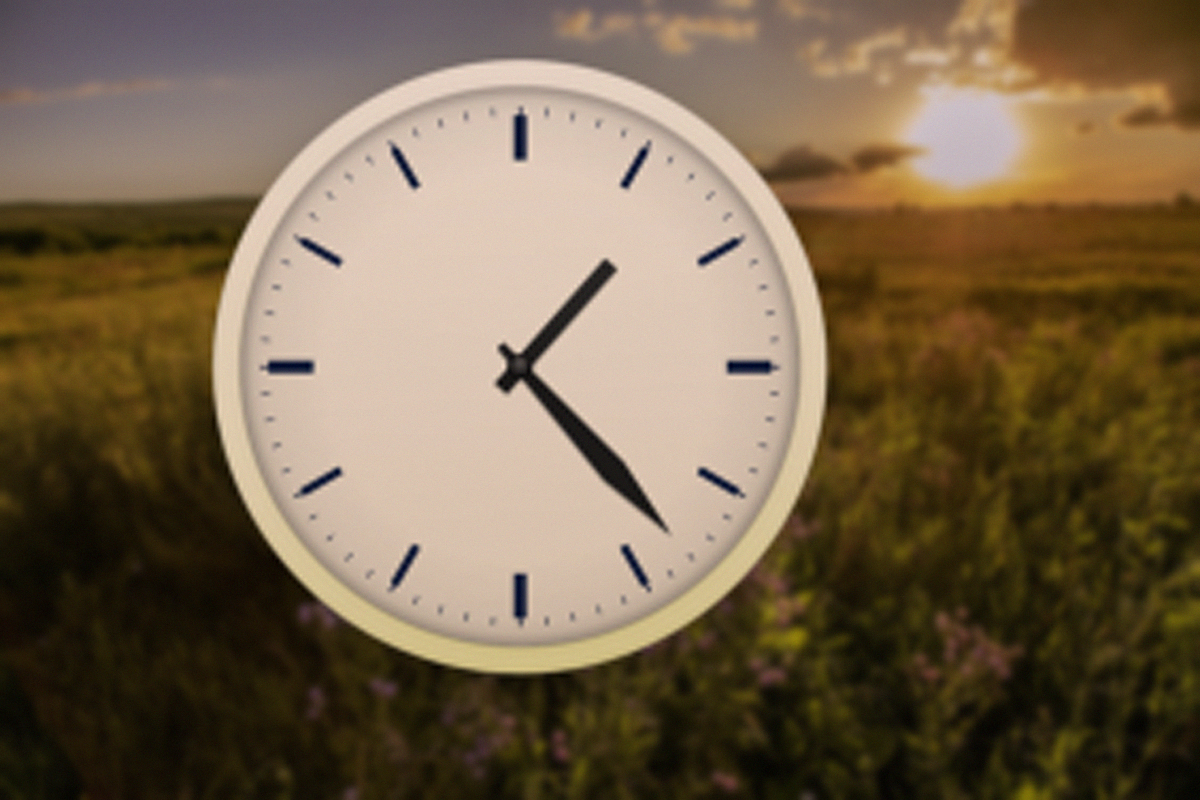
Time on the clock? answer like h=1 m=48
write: h=1 m=23
